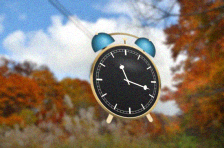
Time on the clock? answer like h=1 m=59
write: h=11 m=18
